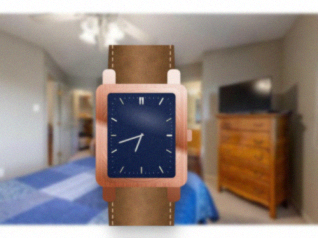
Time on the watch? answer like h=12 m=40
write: h=6 m=42
